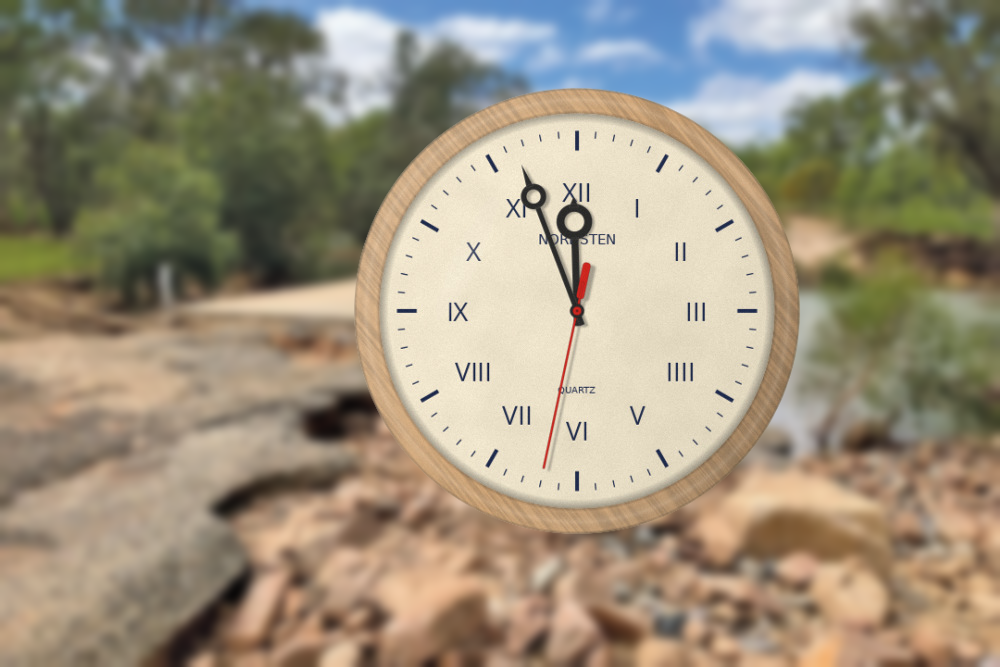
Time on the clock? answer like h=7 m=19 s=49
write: h=11 m=56 s=32
